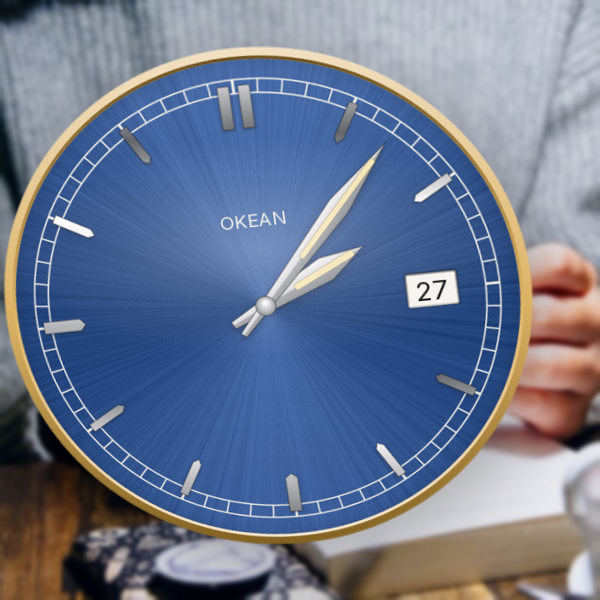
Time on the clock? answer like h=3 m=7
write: h=2 m=7
